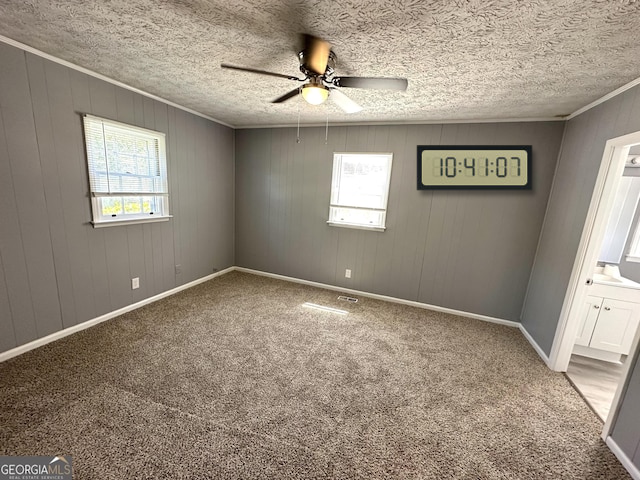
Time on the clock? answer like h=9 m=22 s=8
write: h=10 m=41 s=7
